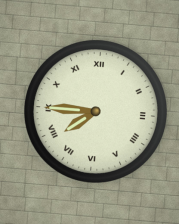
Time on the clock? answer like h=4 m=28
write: h=7 m=45
